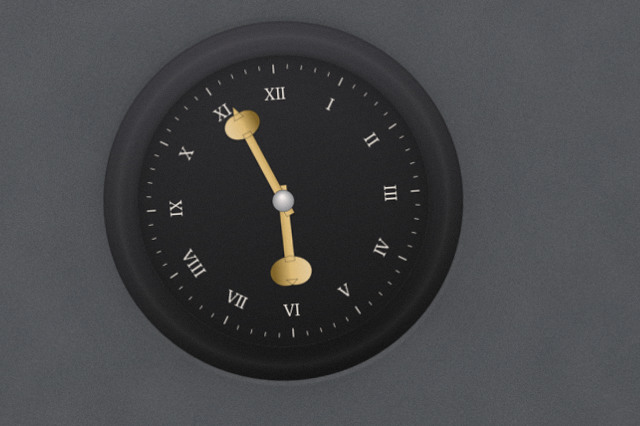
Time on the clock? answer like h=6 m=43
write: h=5 m=56
